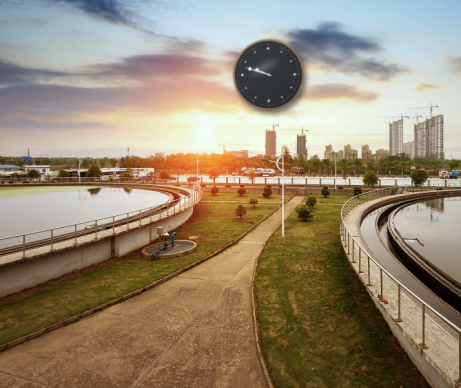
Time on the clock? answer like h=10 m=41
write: h=9 m=48
